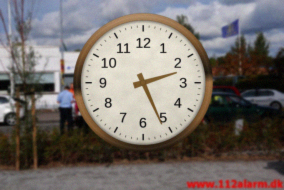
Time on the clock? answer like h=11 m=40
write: h=2 m=26
